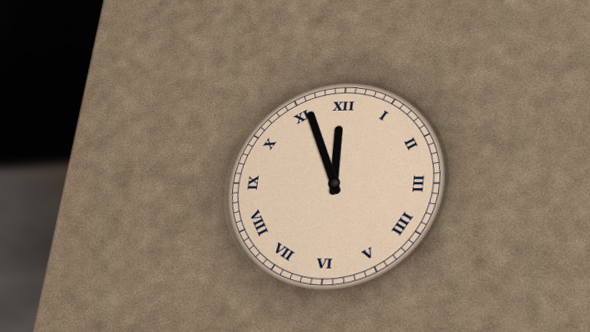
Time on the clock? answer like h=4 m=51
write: h=11 m=56
